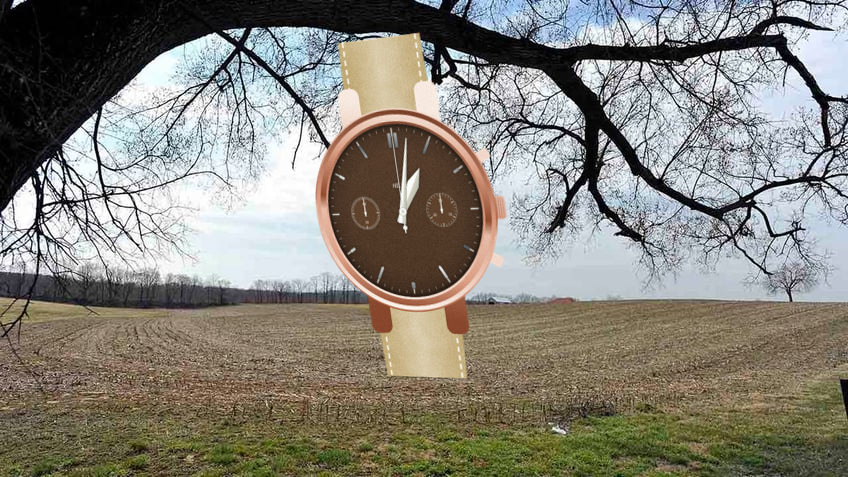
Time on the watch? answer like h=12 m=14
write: h=1 m=2
